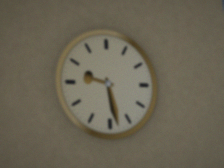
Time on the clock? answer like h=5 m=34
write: h=9 m=28
